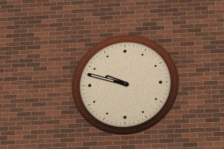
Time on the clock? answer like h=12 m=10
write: h=9 m=48
